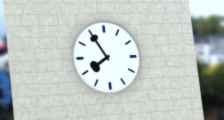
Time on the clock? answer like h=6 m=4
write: h=7 m=55
